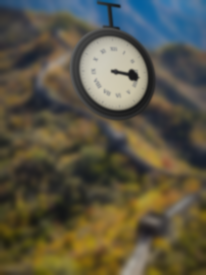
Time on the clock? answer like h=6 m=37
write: h=3 m=17
